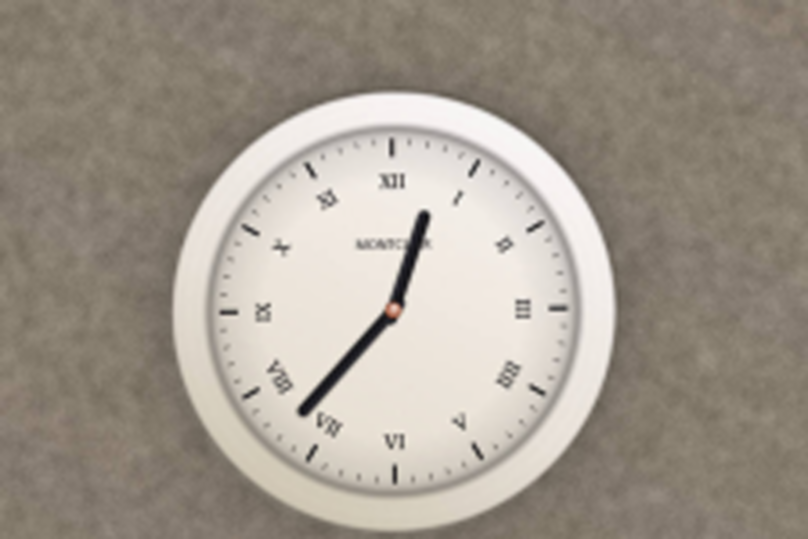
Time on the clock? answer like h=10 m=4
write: h=12 m=37
